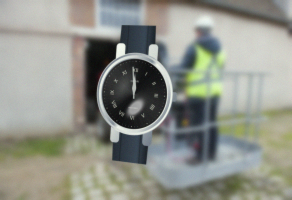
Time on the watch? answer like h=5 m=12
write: h=11 m=59
